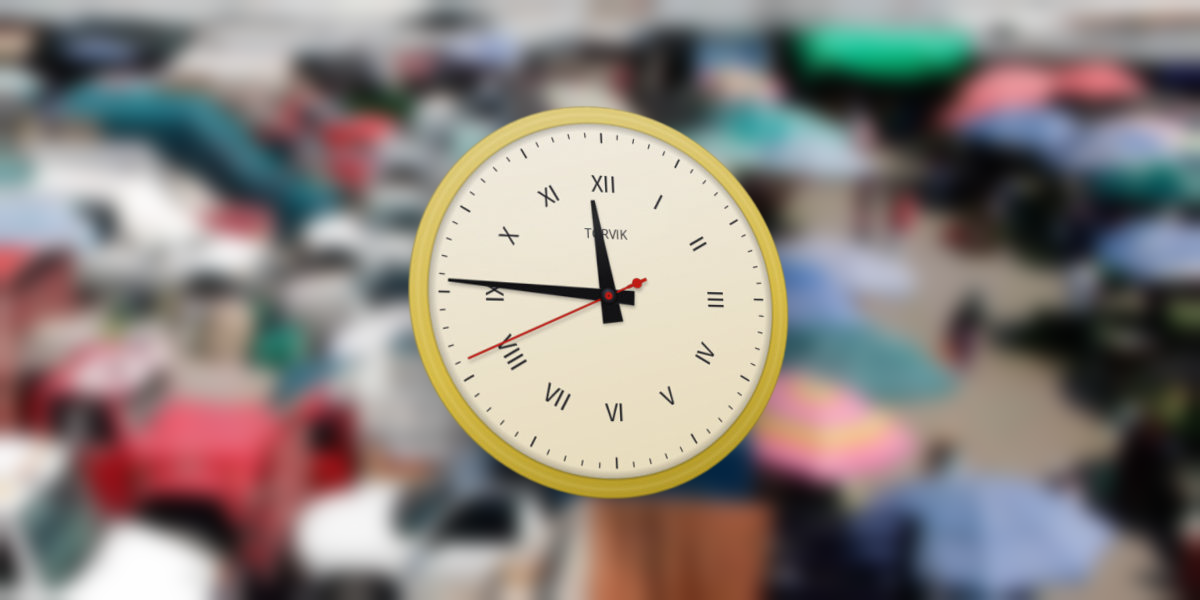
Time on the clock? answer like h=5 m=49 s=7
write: h=11 m=45 s=41
